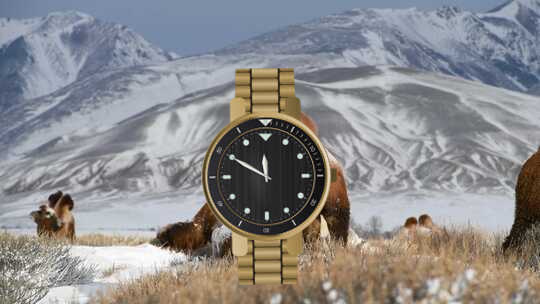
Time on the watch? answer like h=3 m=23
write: h=11 m=50
